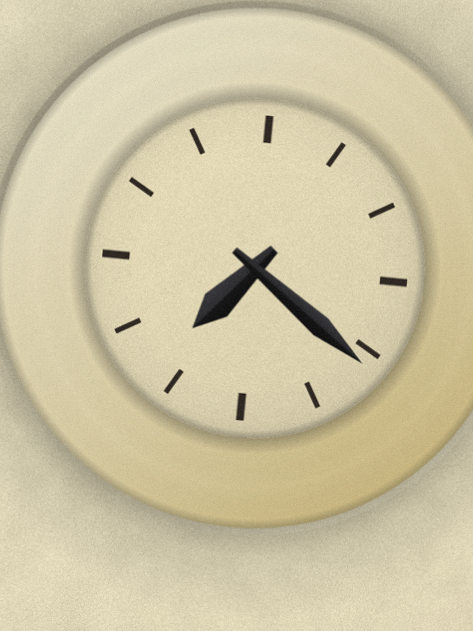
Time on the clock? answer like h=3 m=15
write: h=7 m=21
